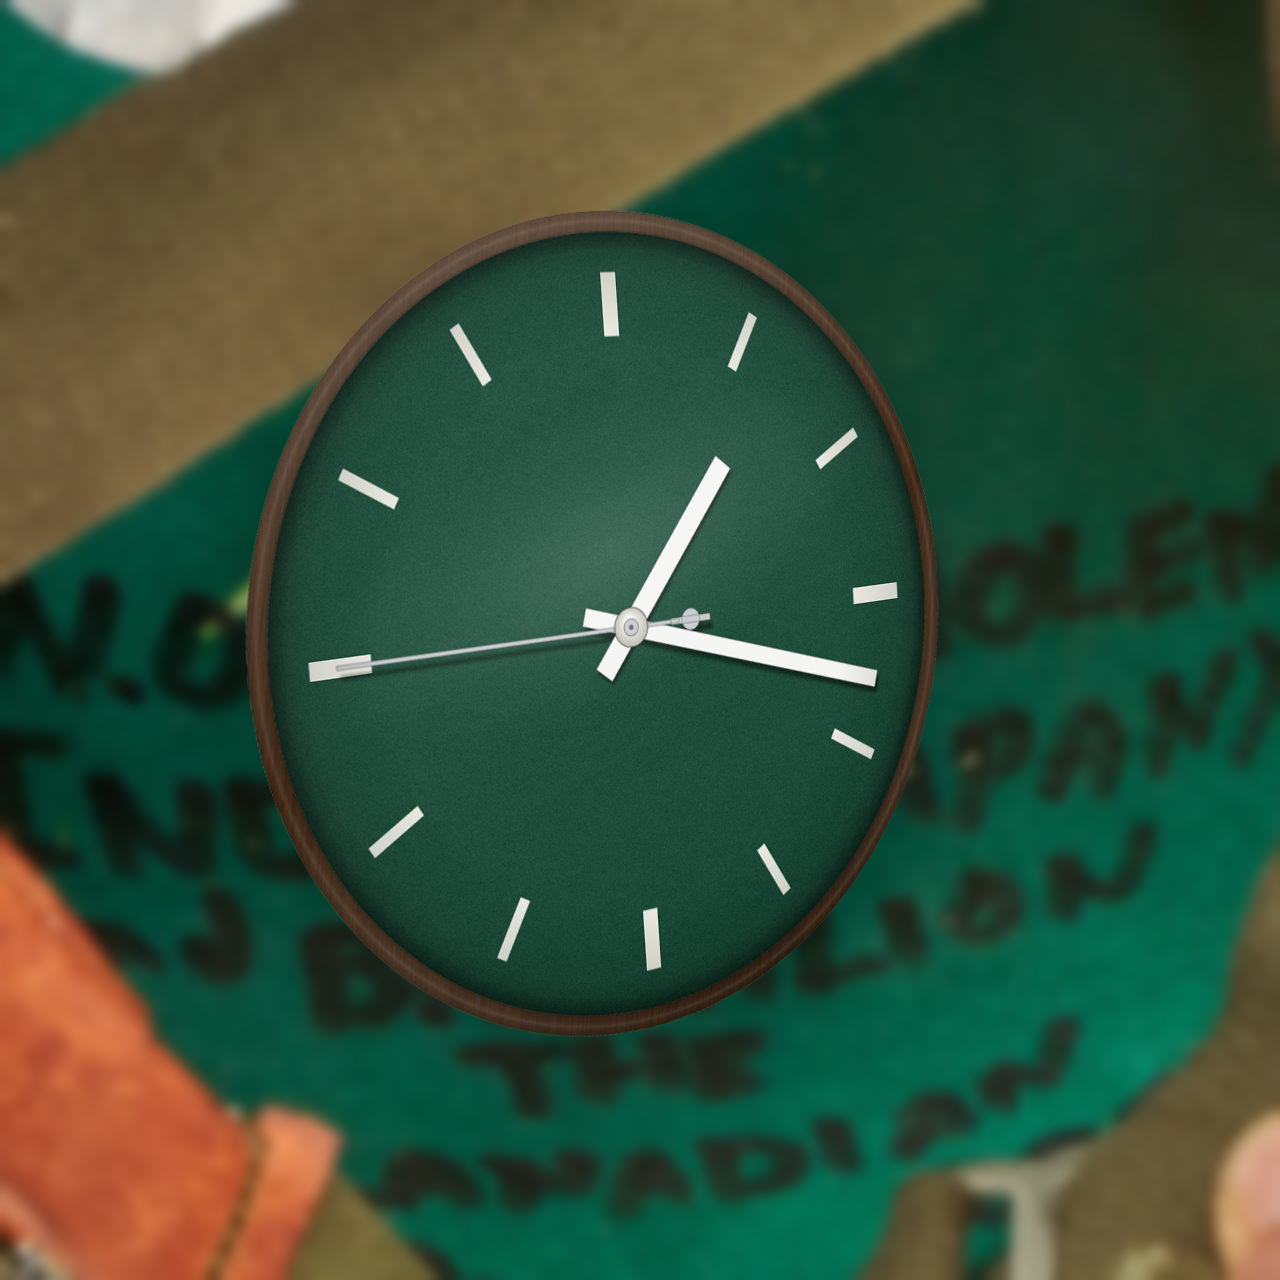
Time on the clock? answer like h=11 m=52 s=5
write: h=1 m=17 s=45
